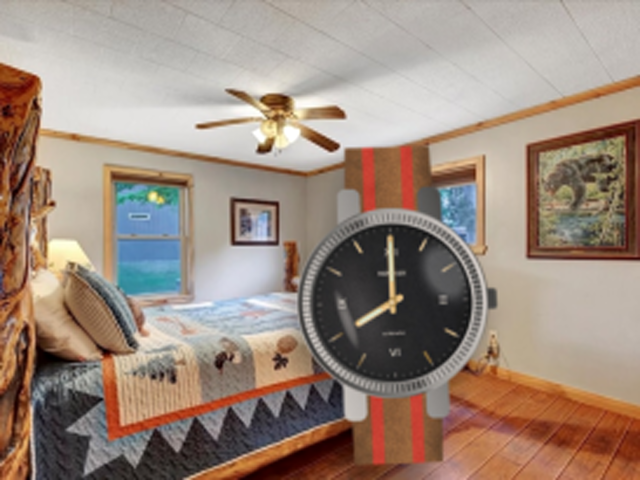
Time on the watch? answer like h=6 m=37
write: h=8 m=0
